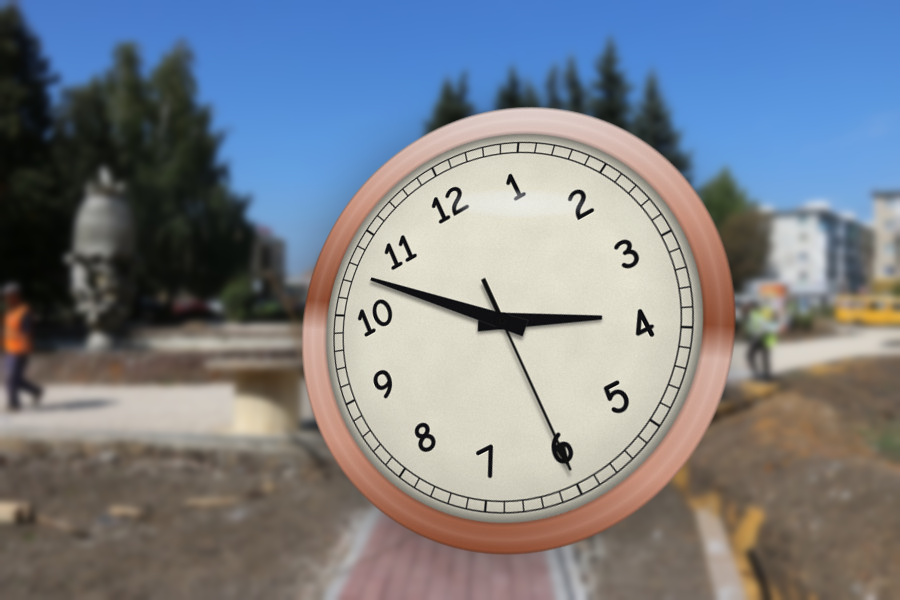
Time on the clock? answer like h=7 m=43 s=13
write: h=3 m=52 s=30
